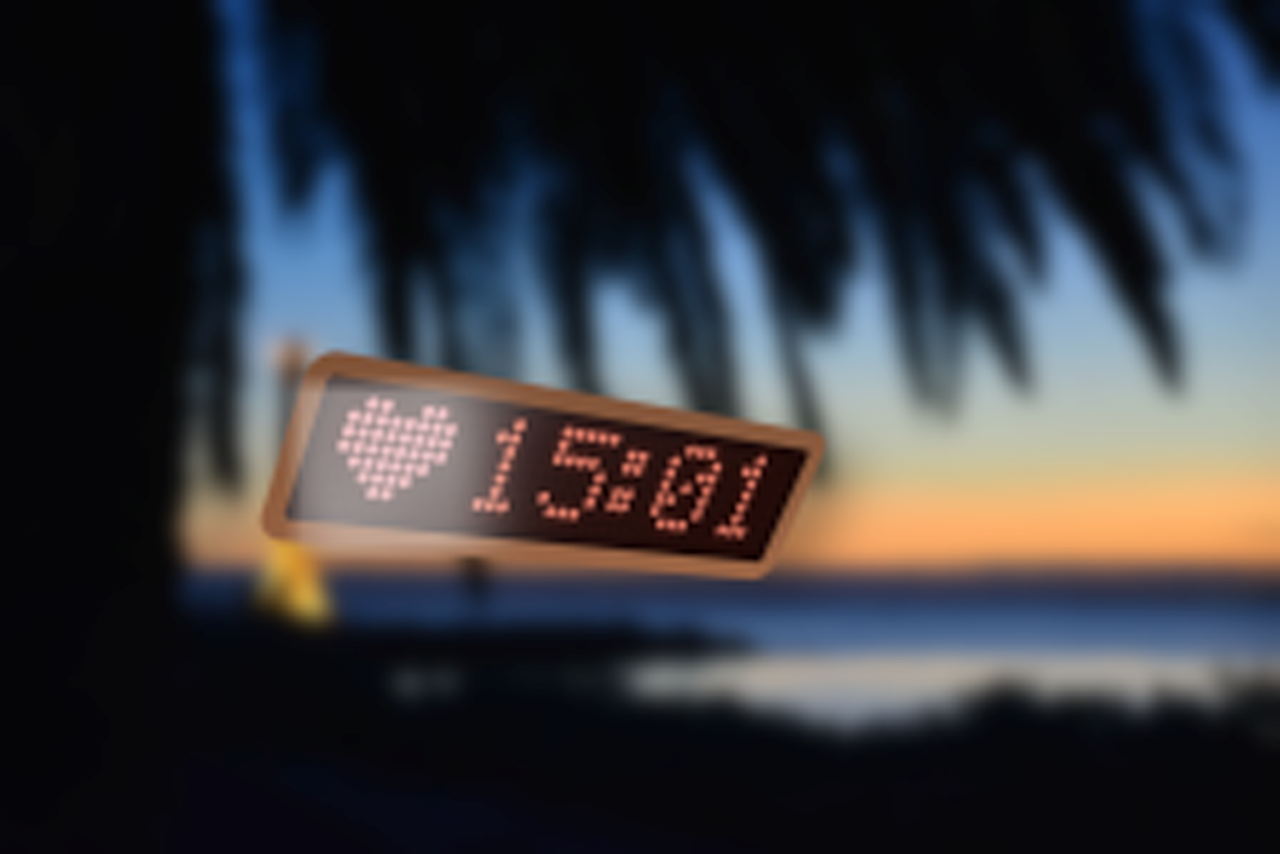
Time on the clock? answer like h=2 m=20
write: h=15 m=1
